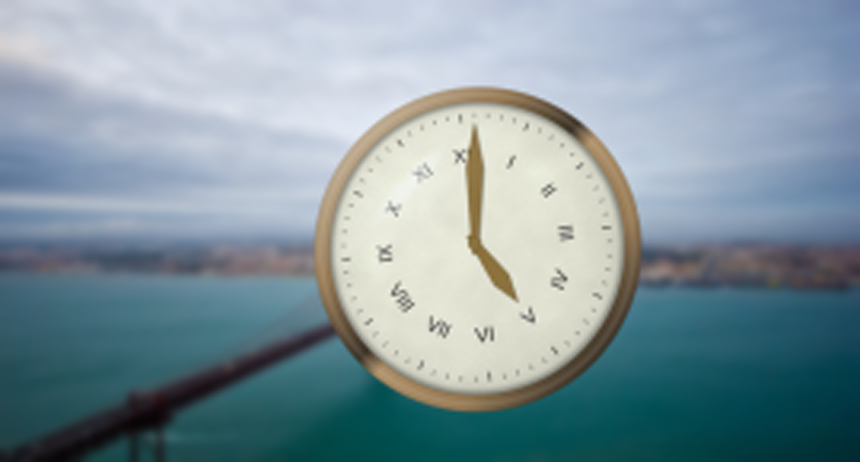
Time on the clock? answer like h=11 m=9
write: h=5 m=1
